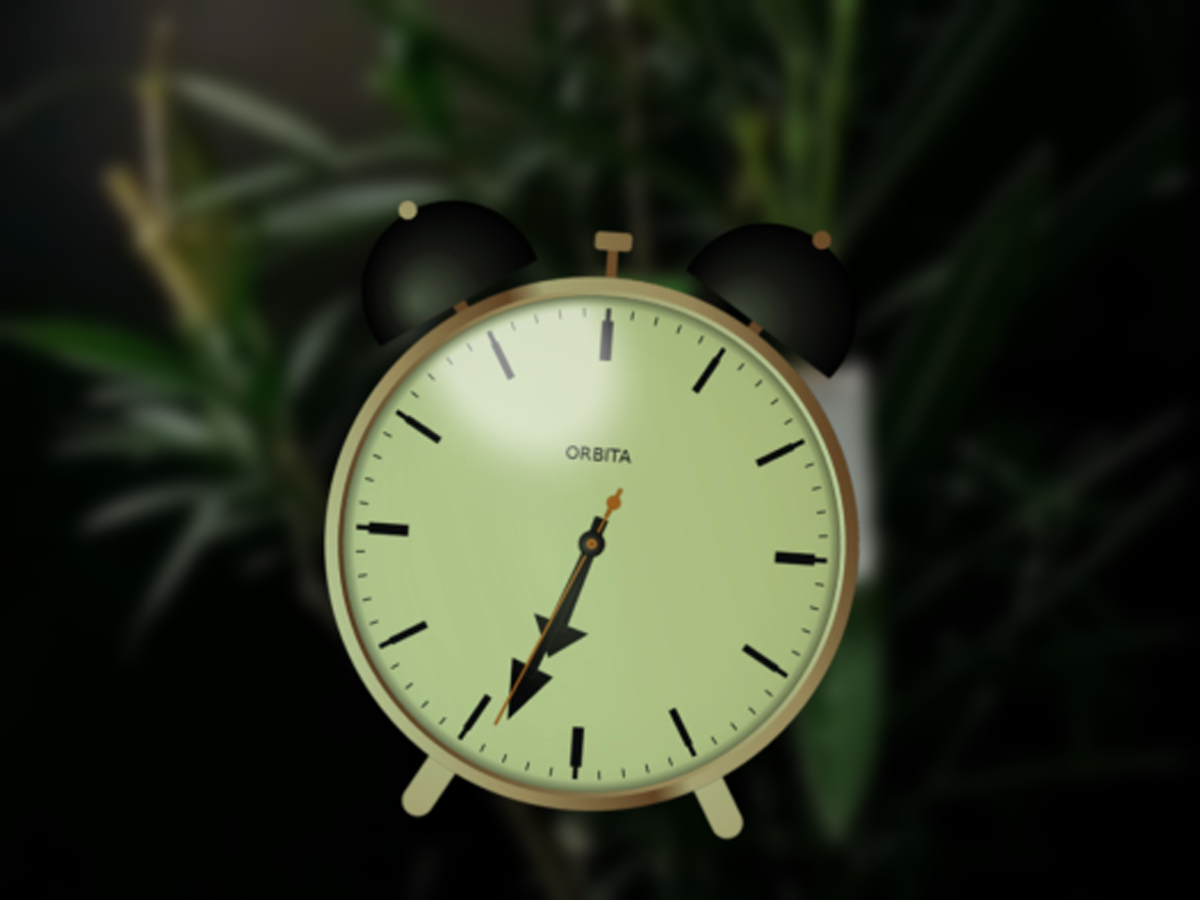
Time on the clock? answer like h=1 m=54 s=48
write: h=6 m=33 s=34
